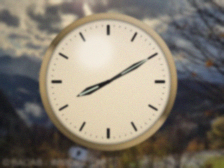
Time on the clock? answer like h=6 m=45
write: h=8 m=10
